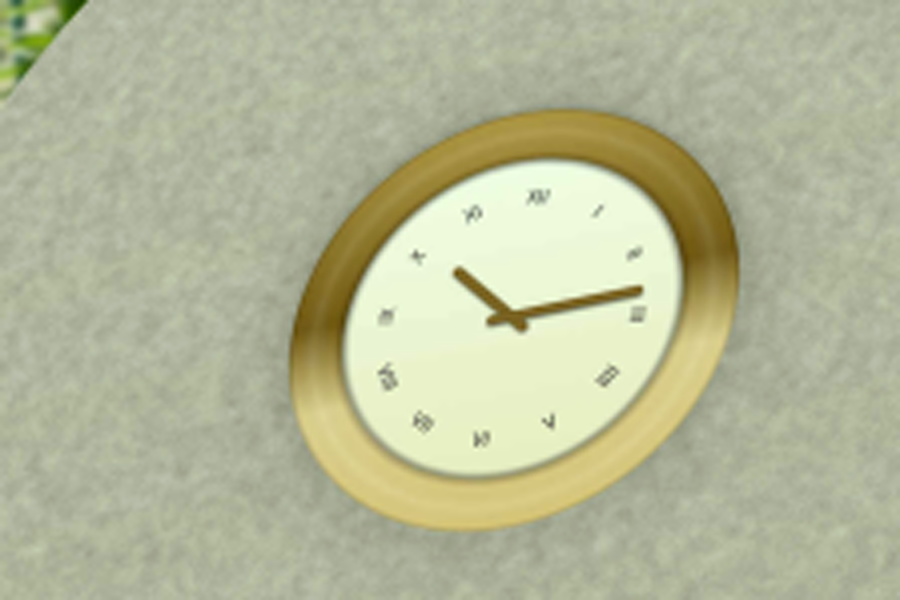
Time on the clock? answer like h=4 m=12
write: h=10 m=13
